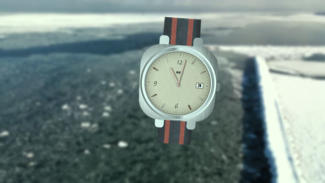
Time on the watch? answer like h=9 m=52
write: h=11 m=2
